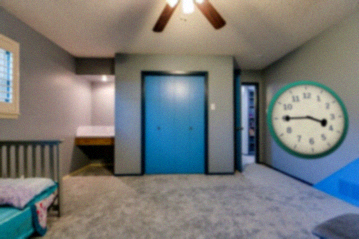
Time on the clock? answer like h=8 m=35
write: h=3 m=45
